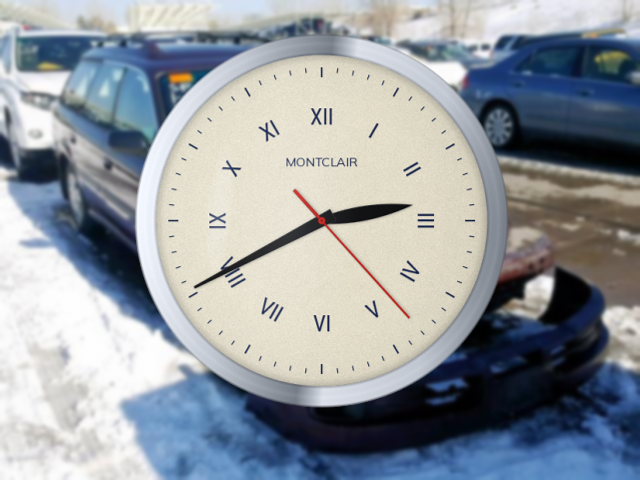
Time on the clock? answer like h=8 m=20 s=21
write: h=2 m=40 s=23
